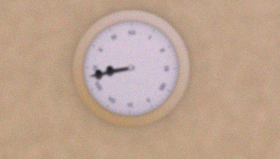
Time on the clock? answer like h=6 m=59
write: h=8 m=43
